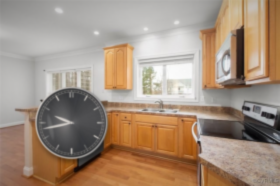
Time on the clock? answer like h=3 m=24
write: h=9 m=43
